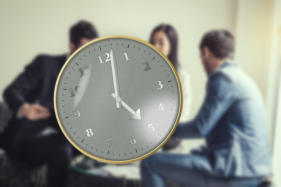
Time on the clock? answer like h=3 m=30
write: h=5 m=2
